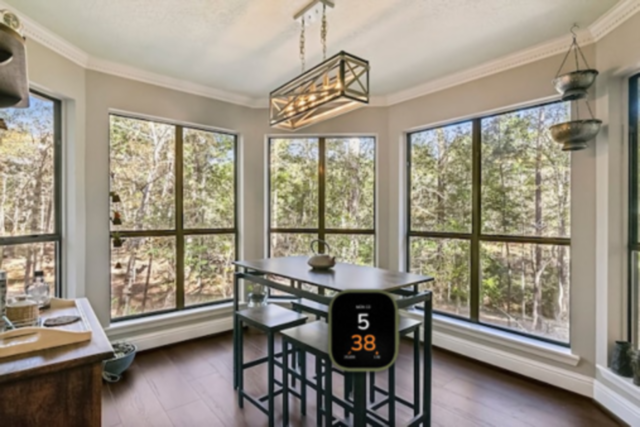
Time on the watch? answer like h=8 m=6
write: h=5 m=38
